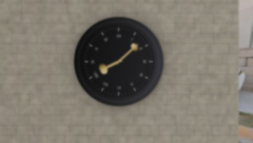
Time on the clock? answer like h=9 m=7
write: h=8 m=8
